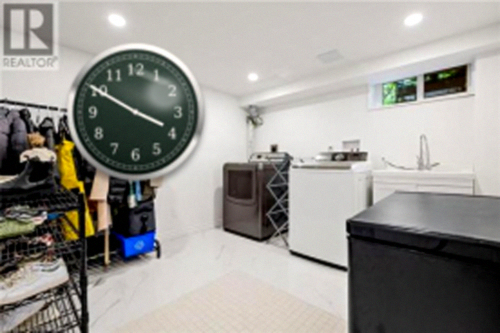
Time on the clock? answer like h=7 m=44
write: h=3 m=50
